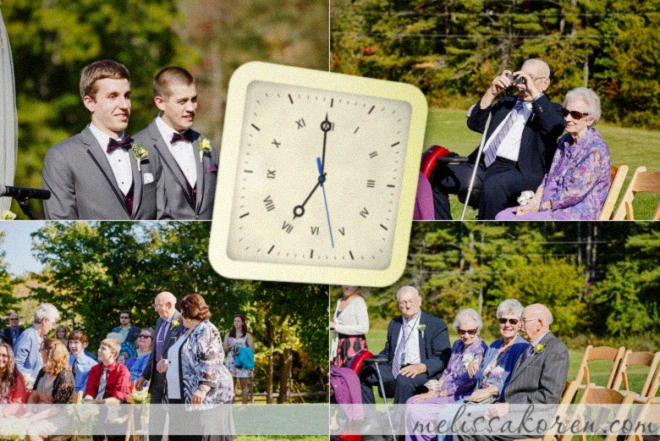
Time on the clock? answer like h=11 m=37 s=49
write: h=6 m=59 s=27
